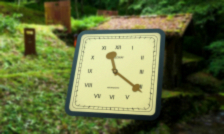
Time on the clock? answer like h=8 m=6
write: h=11 m=21
